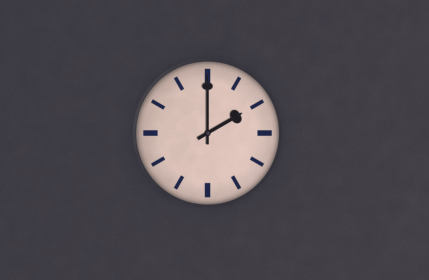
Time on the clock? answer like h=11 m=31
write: h=2 m=0
